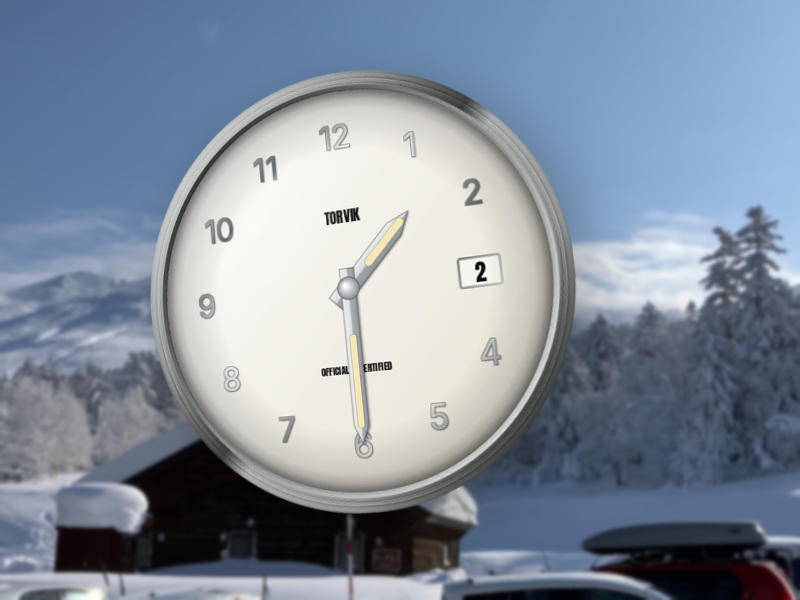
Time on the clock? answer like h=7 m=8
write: h=1 m=30
